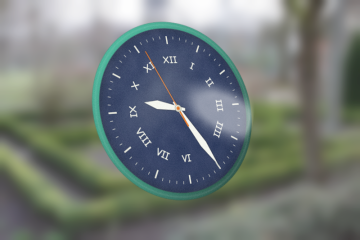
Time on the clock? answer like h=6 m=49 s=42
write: h=9 m=24 s=56
